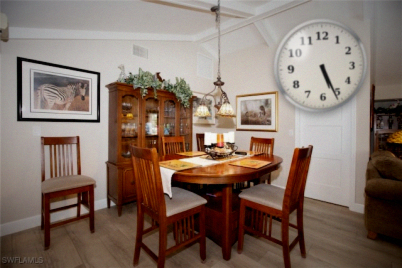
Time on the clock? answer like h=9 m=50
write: h=5 m=26
